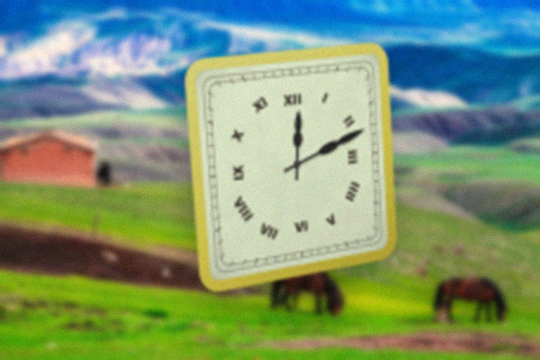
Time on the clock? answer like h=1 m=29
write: h=12 m=12
